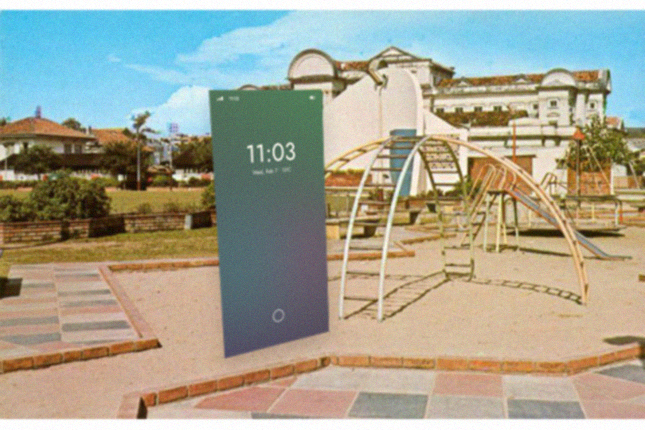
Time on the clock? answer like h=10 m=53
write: h=11 m=3
